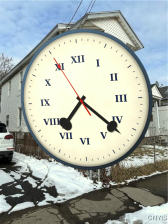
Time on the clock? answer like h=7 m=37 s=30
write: h=7 m=21 s=55
